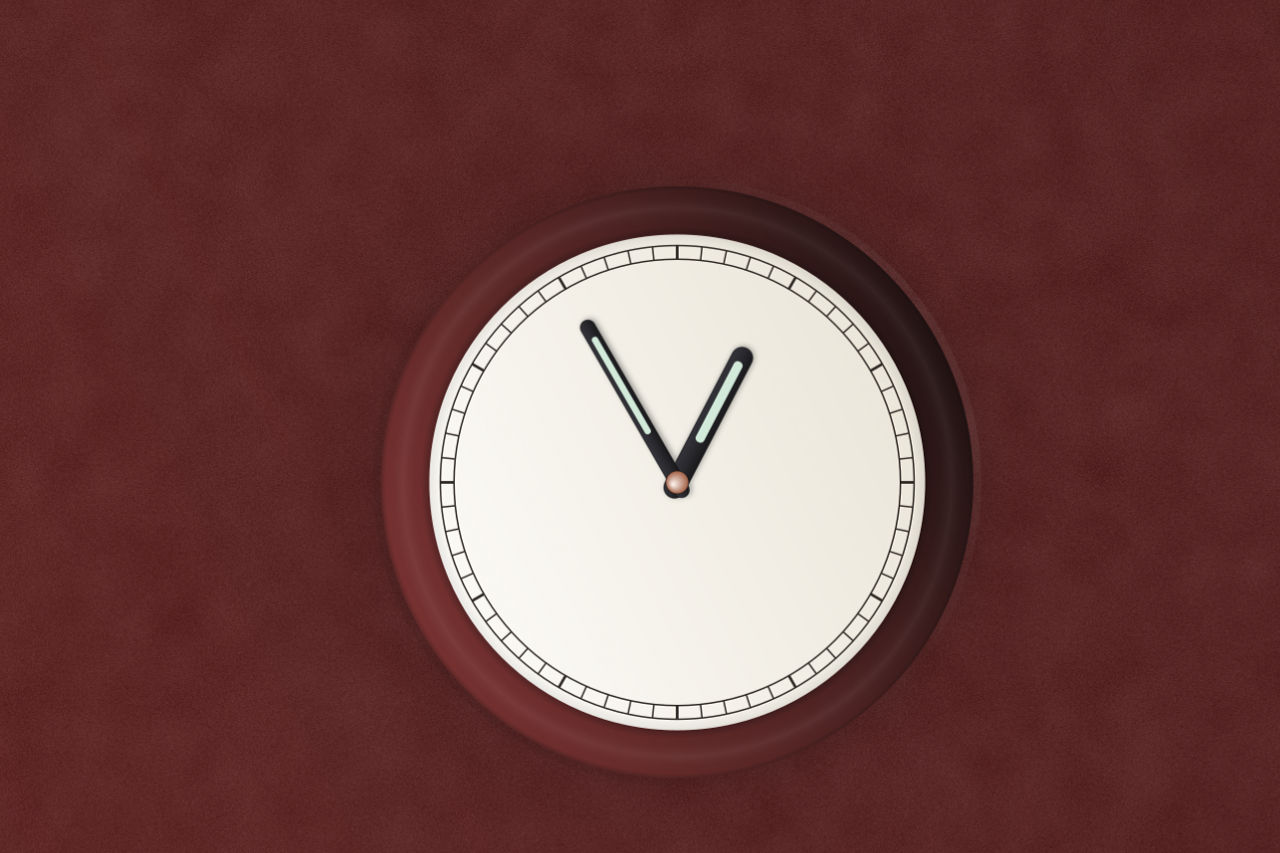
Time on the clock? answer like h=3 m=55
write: h=12 m=55
